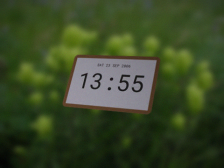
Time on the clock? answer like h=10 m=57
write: h=13 m=55
